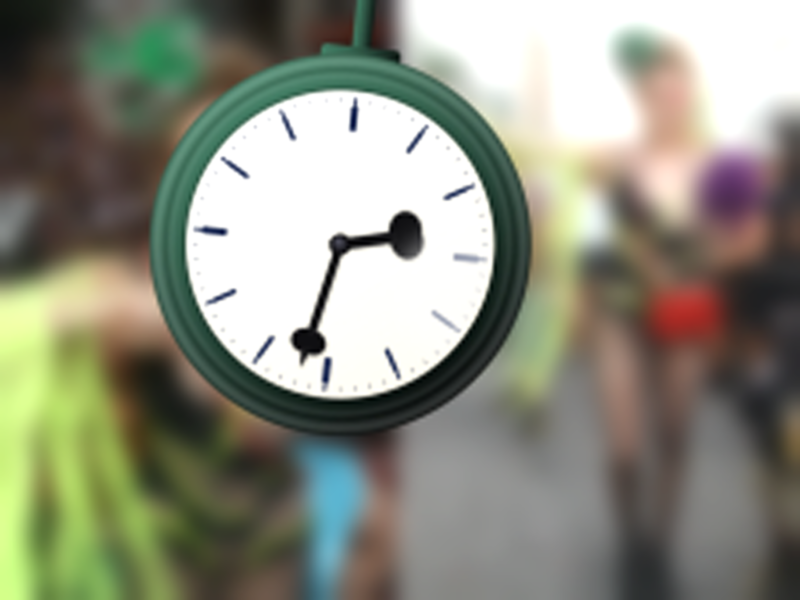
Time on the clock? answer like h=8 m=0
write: h=2 m=32
